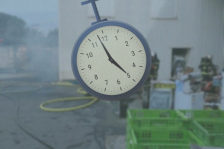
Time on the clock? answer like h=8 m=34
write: h=4 m=58
